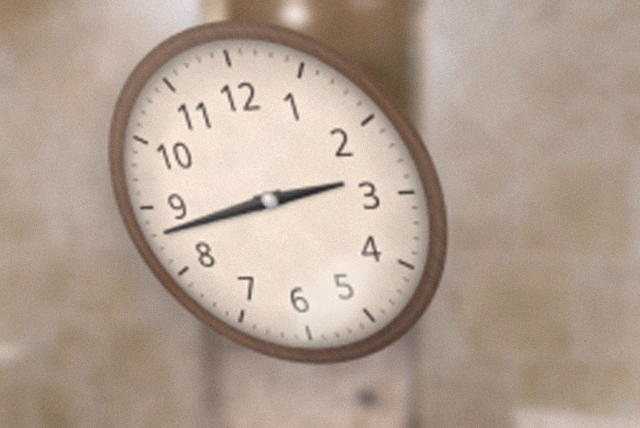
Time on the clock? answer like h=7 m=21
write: h=2 m=43
